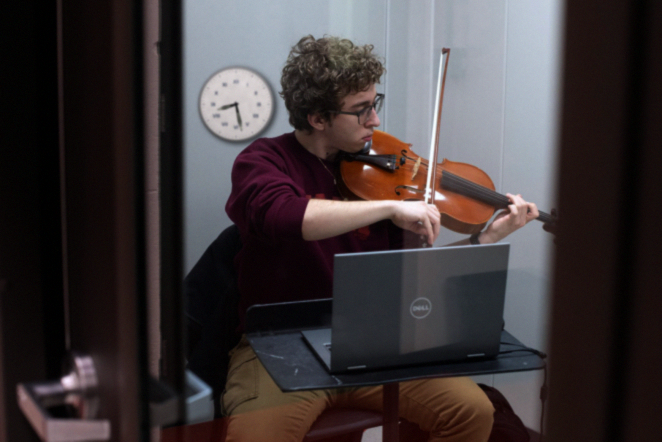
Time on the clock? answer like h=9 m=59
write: h=8 m=28
